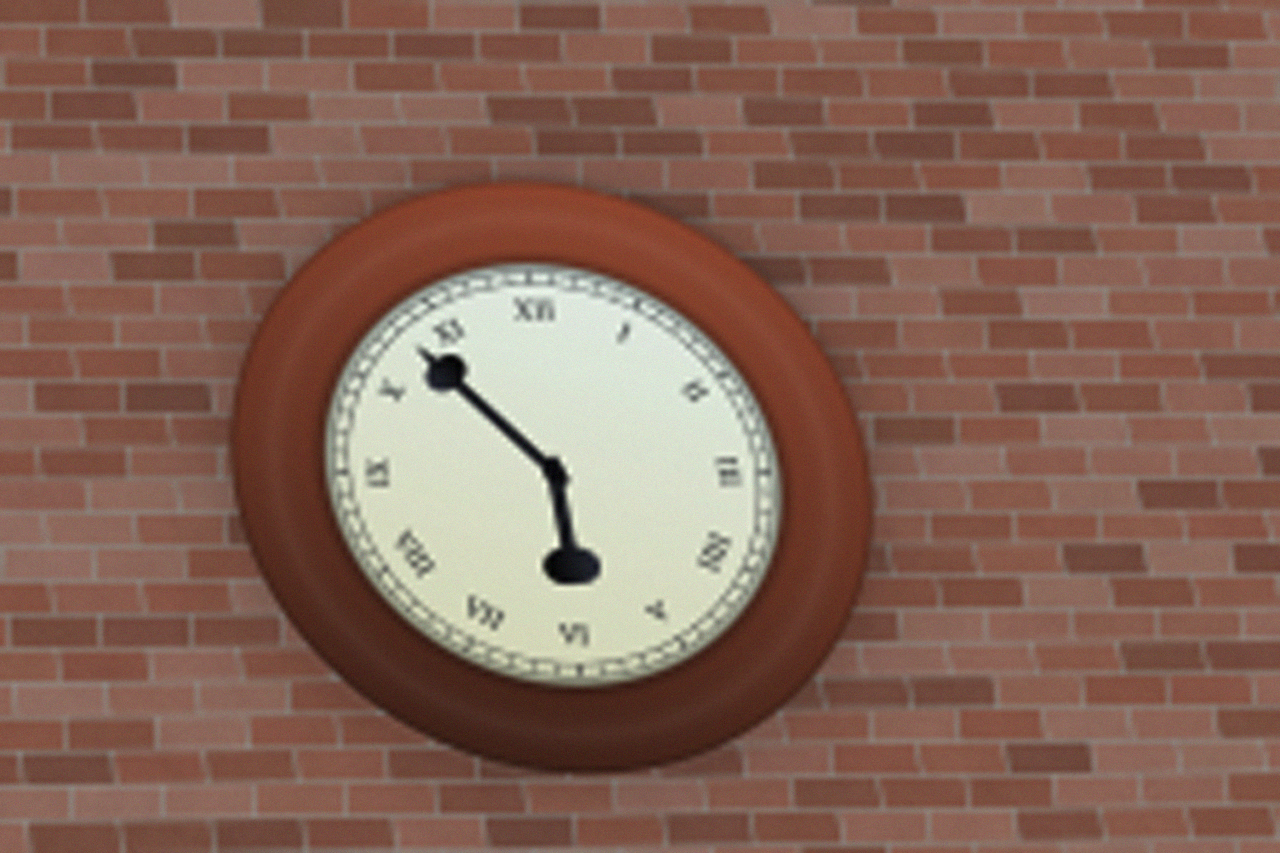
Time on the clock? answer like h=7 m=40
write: h=5 m=53
